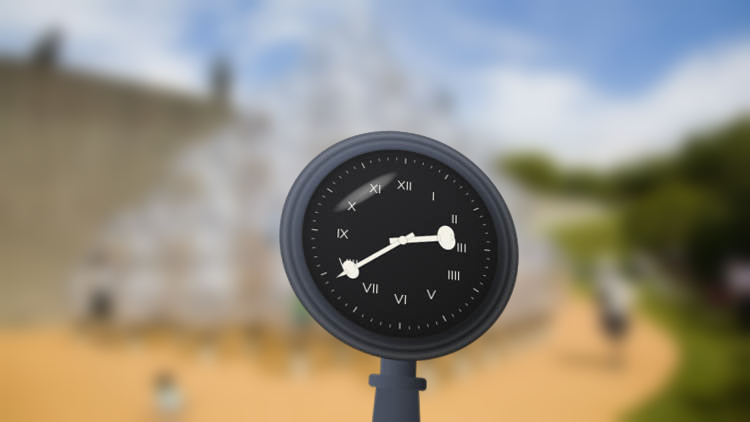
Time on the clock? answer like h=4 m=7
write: h=2 m=39
